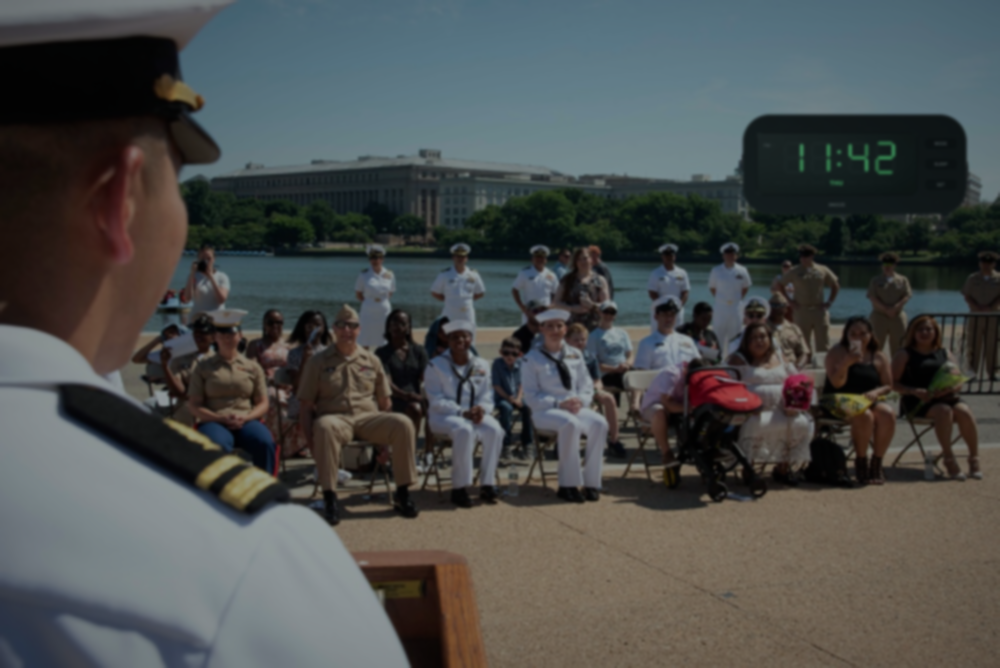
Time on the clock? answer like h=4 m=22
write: h=11 m=42
